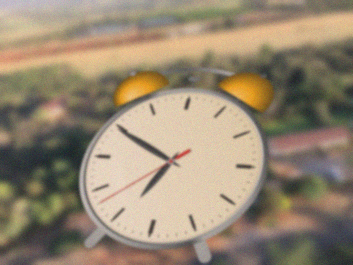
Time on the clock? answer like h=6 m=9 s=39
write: h=6 m=49 s=38
